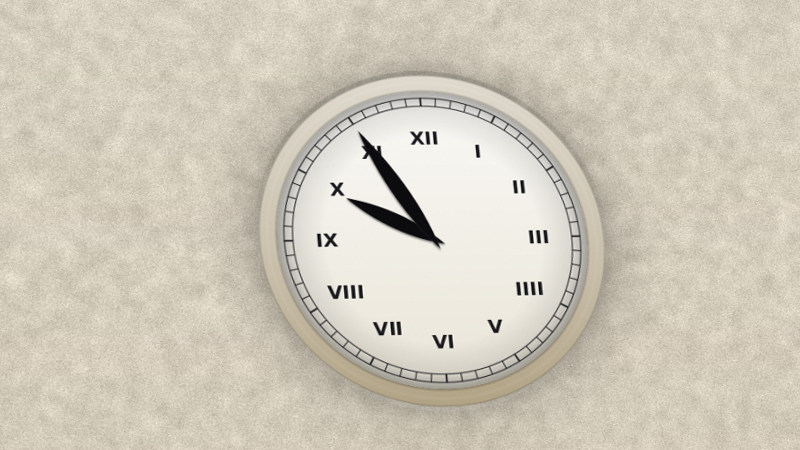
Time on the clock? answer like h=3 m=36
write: h=9 m=55
